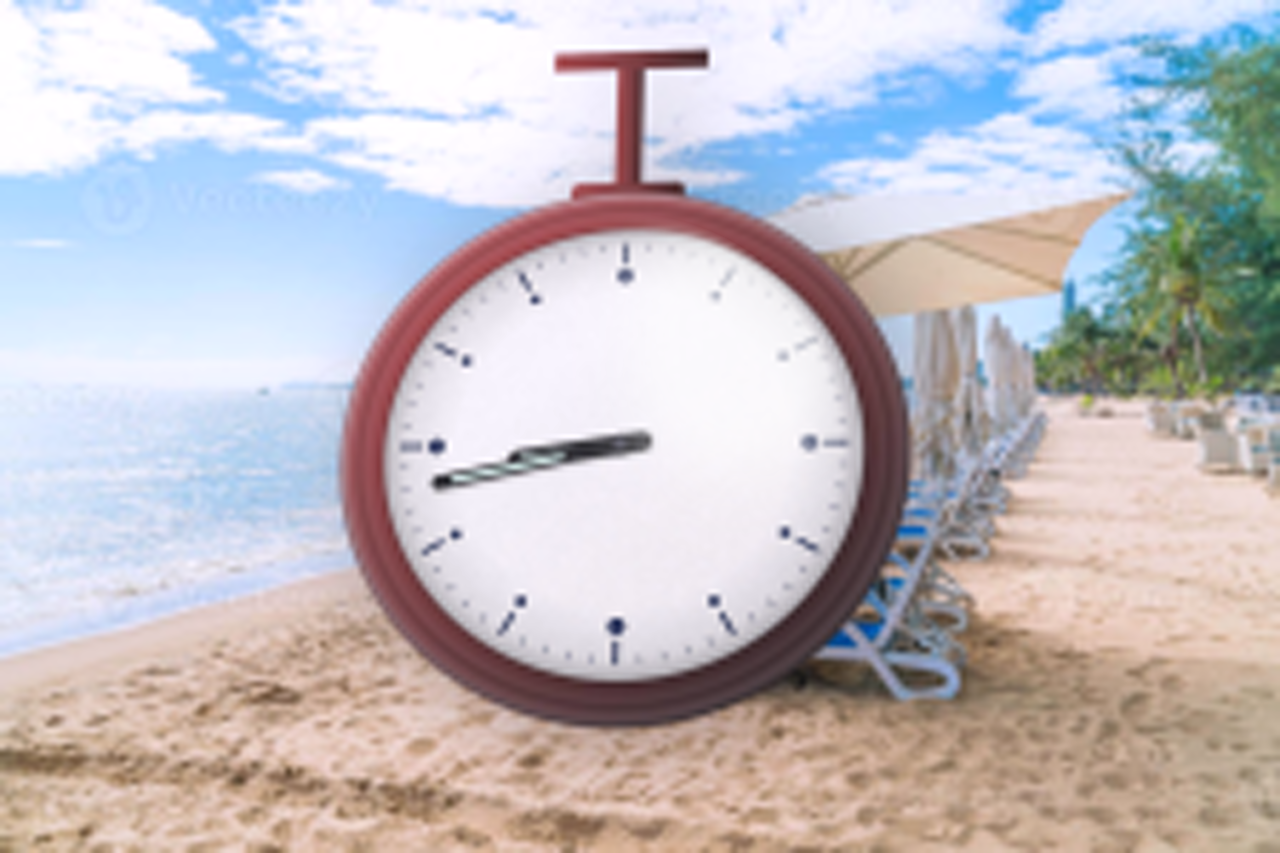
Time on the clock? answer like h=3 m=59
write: h=8 m=43
